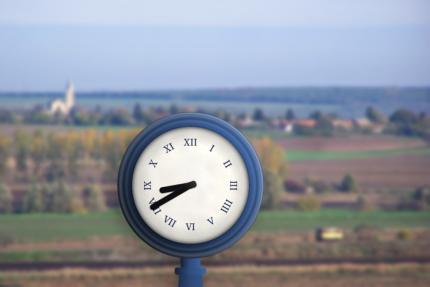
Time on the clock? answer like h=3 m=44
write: h=8 m=40
